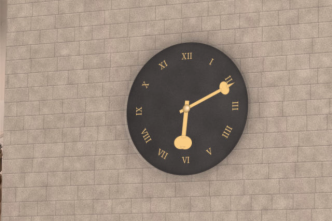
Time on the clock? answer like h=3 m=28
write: h=6 m=11
